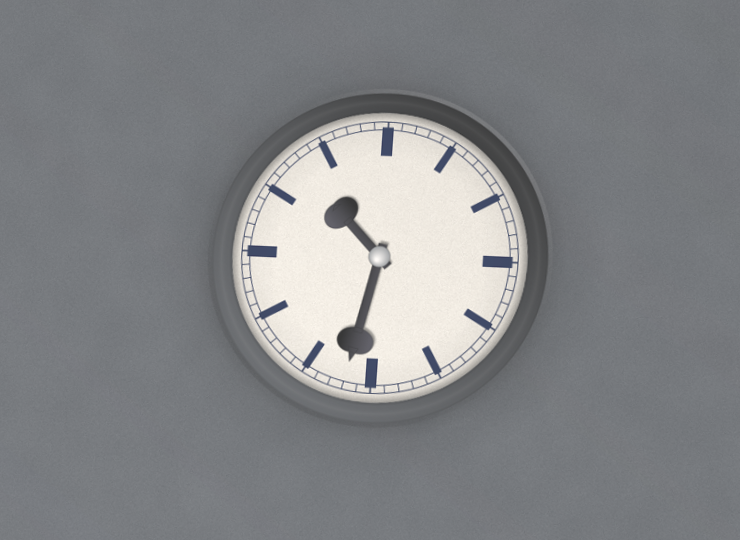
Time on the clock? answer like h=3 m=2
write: h=10 m=32
